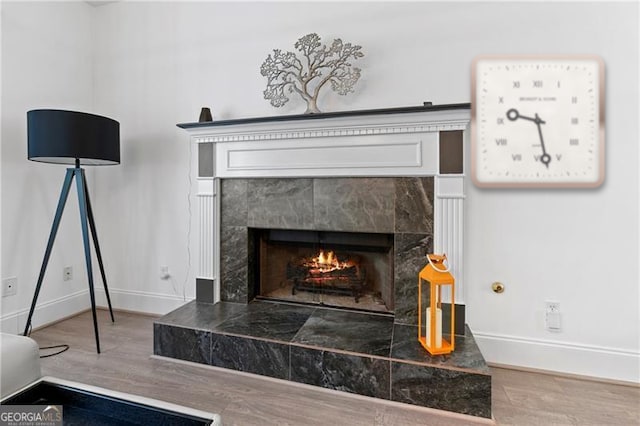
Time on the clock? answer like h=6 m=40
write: h=9 m=28
